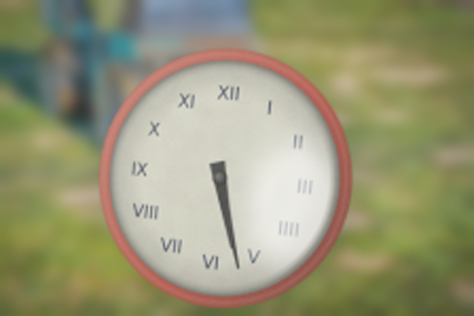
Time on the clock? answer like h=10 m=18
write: h=5 m=27
